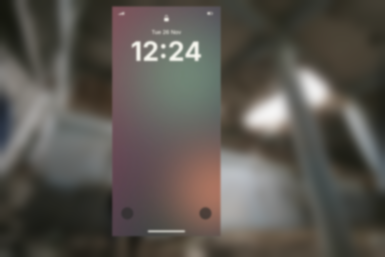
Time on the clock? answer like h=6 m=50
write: h=12 m=24
